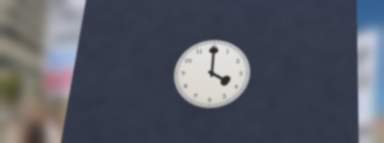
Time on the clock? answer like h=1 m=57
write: h=4 m=0
